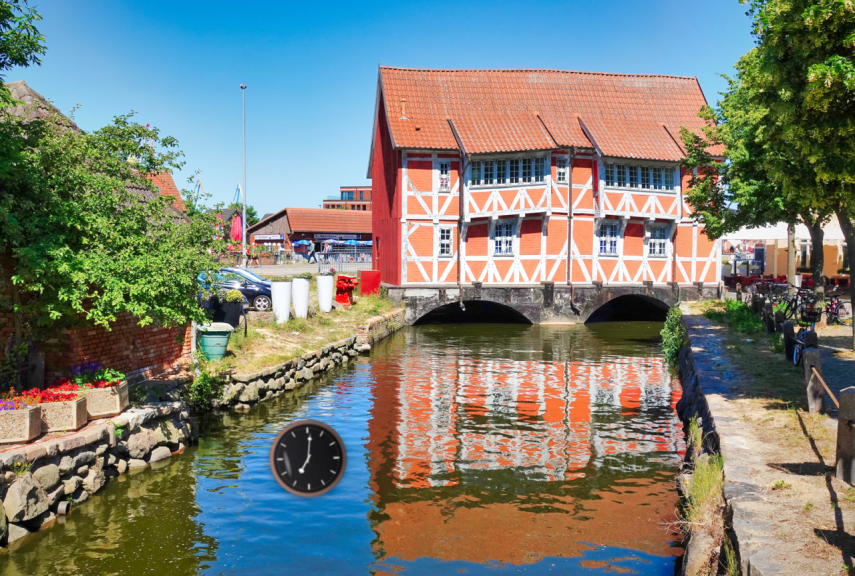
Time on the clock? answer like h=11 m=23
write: h=7 m=1
